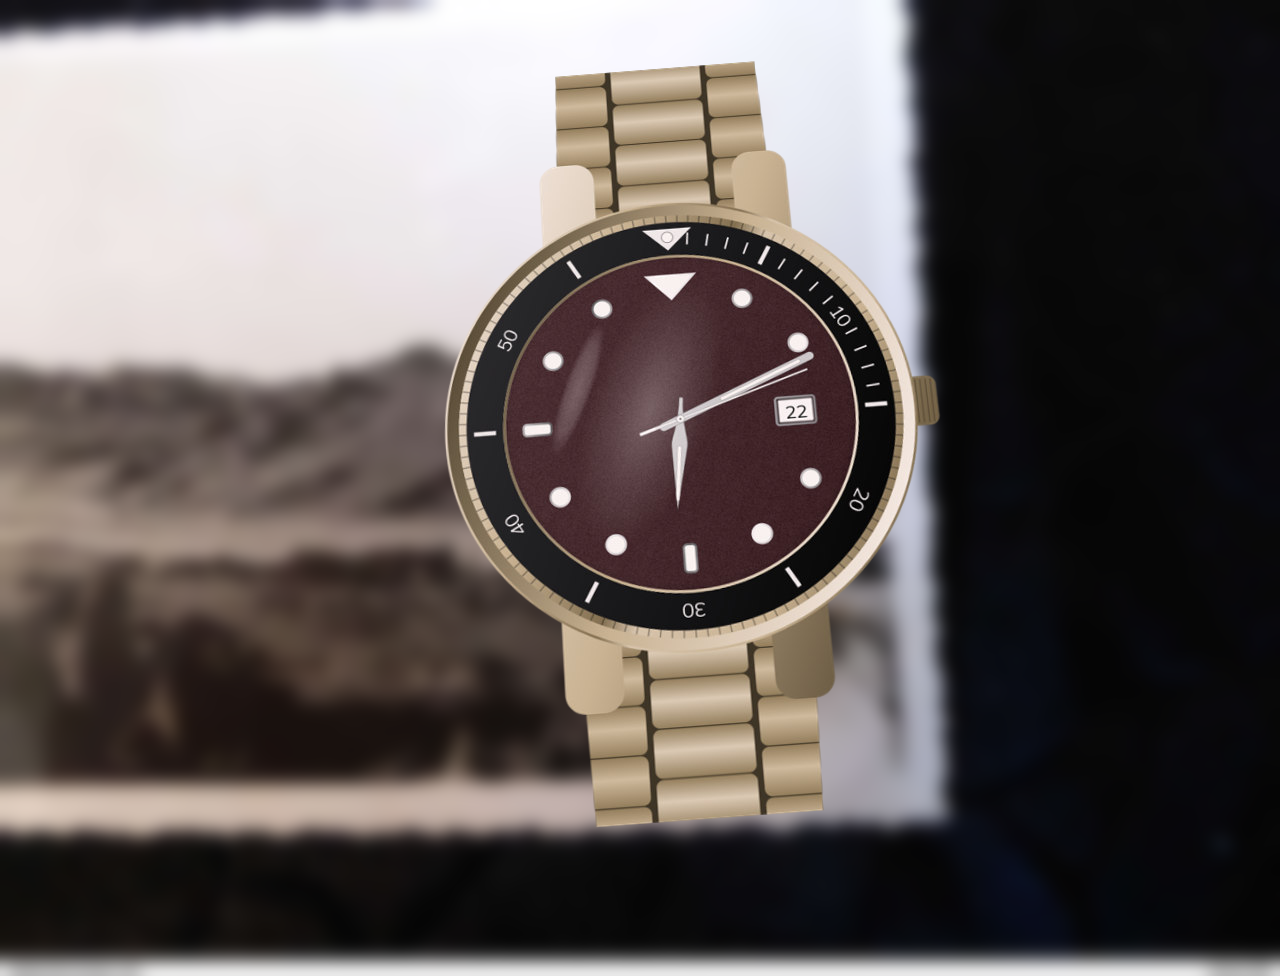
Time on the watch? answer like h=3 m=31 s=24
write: h=6 m=11 s=12
